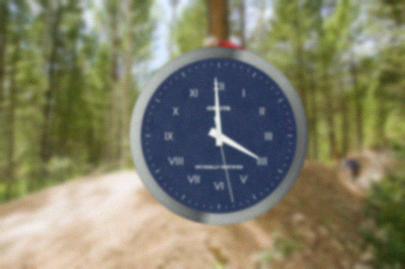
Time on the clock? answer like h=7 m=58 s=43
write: h=3 m=59 s=28
